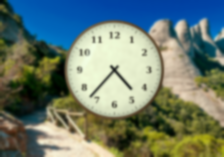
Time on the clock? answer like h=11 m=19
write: h=4 m=37
